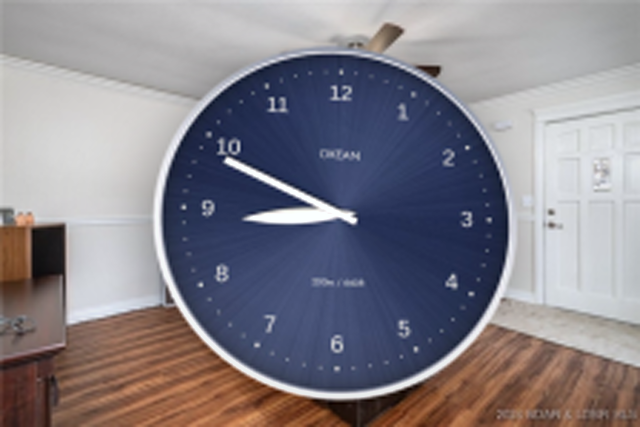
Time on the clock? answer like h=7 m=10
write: h=8 m=49
